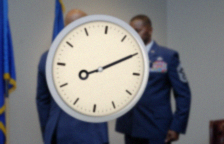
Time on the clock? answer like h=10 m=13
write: h=8 m=10
